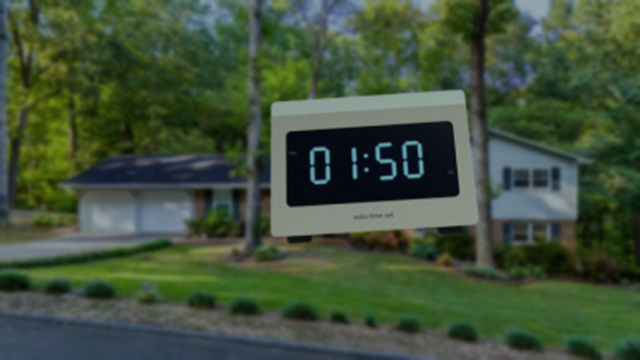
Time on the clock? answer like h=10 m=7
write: h=1 m=50
